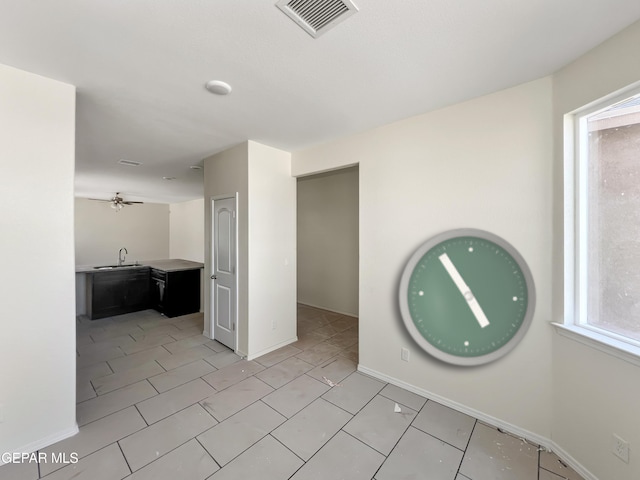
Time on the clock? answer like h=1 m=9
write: h=4 m=54
